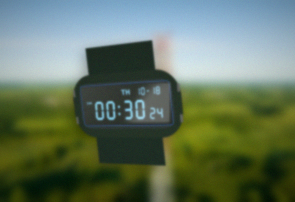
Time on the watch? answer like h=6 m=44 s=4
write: h=0 m=30 s=24
